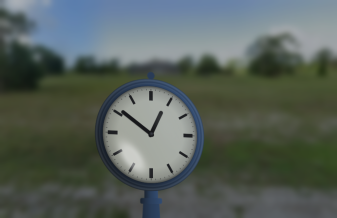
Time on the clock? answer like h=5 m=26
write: h=12 m=51
